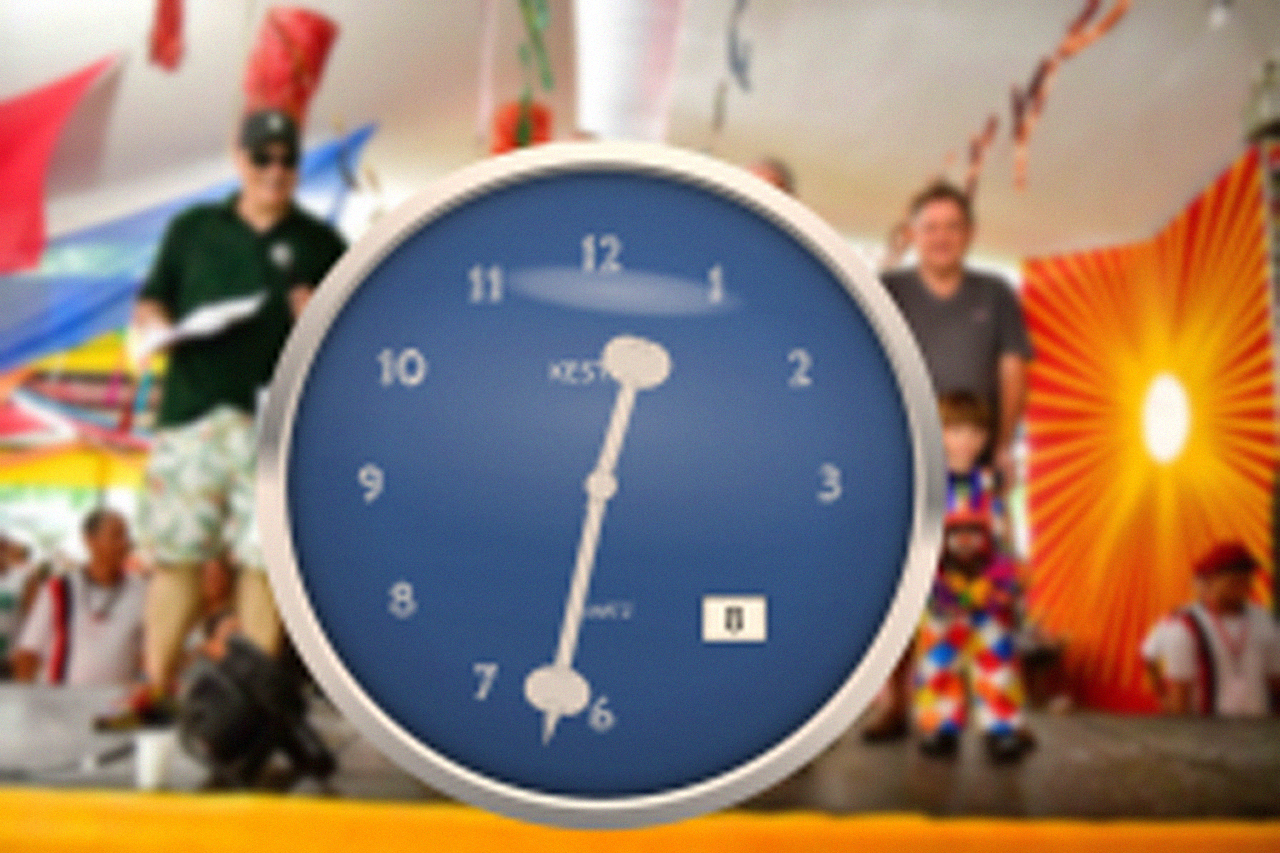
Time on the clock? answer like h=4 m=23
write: h=12 m=32
